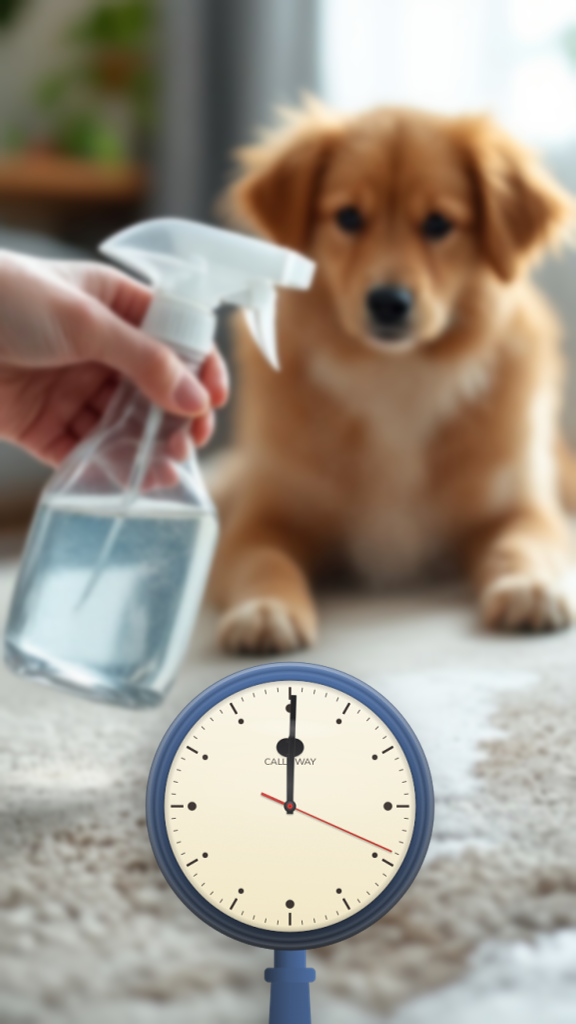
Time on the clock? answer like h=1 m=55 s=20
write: h=12 m=0 s=19
